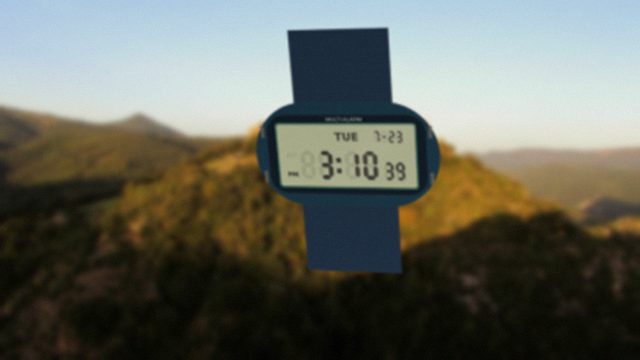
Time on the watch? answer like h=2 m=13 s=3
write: h=3 m=10 s=39
